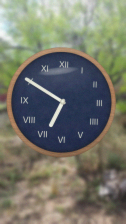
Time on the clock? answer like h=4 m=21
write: h=6 m=50
